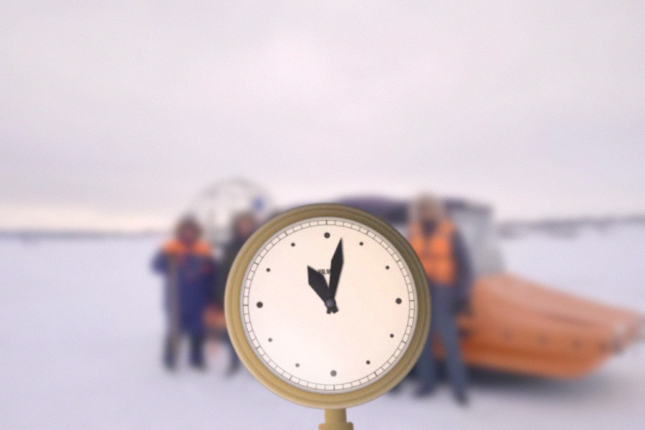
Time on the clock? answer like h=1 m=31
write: h=11 m=2
